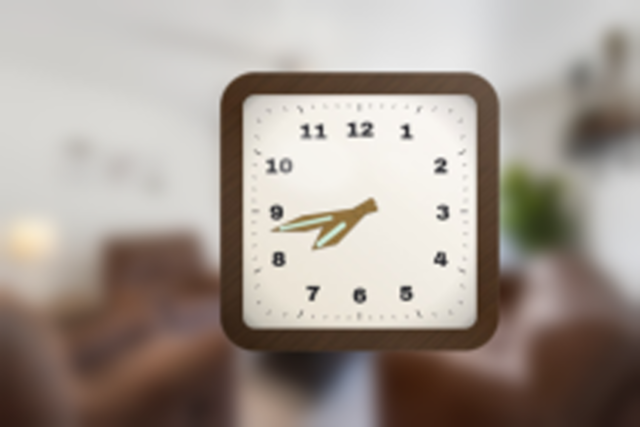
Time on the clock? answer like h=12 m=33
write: h=7 m=43
